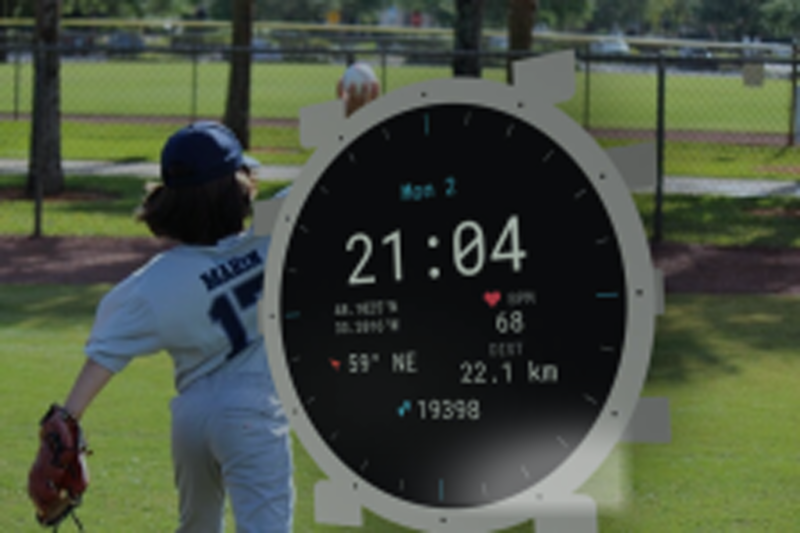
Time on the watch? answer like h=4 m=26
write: h=21 m=4
